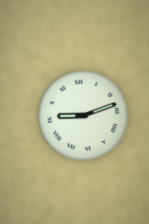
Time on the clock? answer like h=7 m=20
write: h=9 m=13
